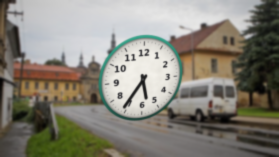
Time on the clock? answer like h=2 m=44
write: h=5 m=36
